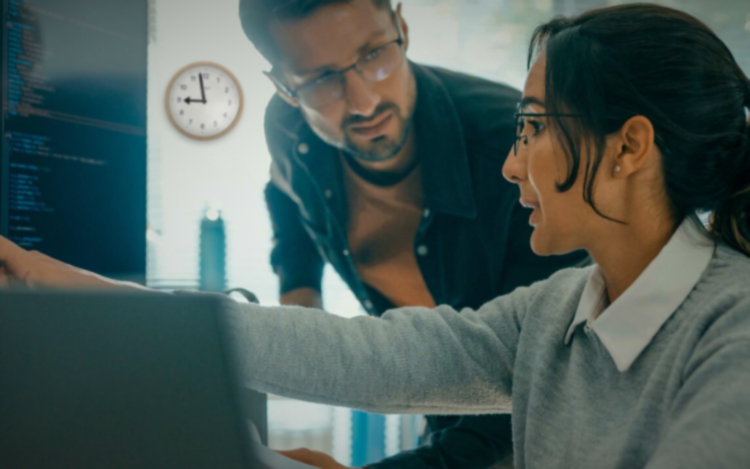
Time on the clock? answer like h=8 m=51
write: h=8 m=58
